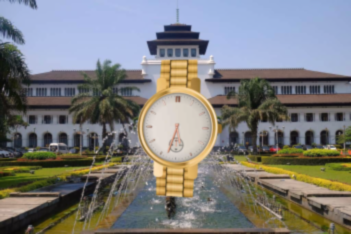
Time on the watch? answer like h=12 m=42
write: h=5 m=33
